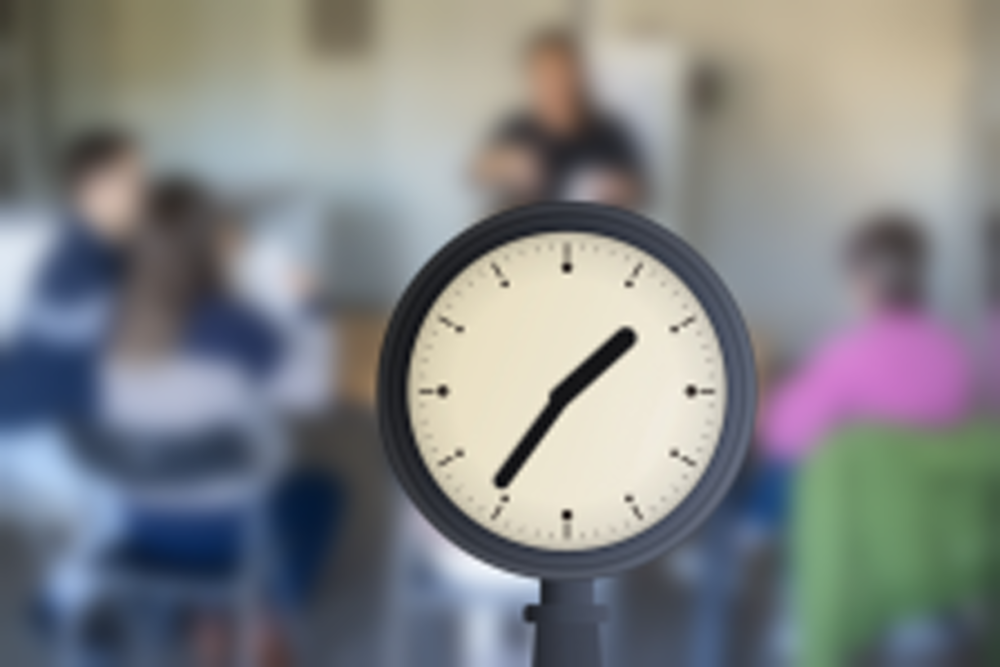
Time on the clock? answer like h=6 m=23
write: h=1 m=36
